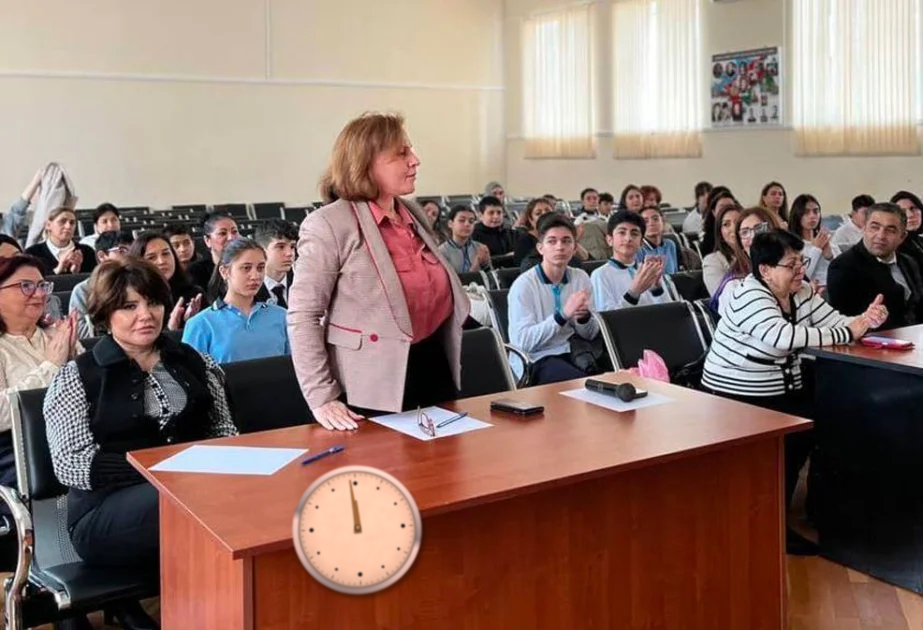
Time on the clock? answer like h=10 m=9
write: h=11 m=59
